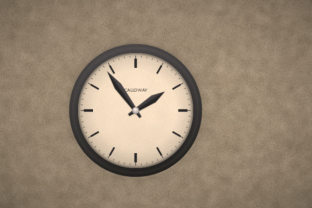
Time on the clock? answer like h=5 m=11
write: h=1 m=54
